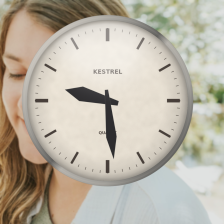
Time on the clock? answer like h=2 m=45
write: h=9 m=29
